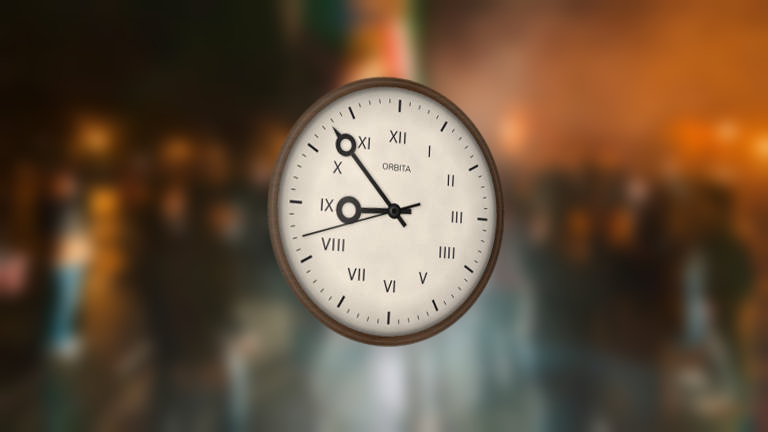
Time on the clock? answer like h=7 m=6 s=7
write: h=8 m=52 s=42
